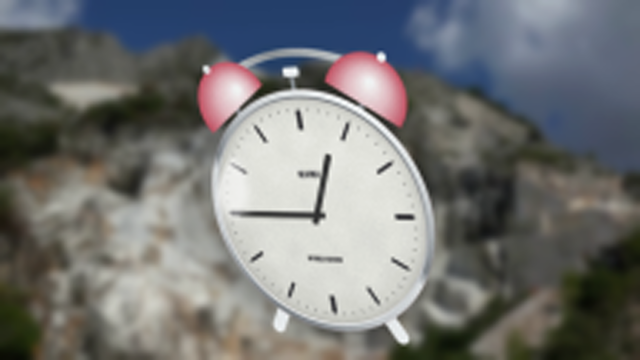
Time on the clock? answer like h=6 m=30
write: h=12 m=45
